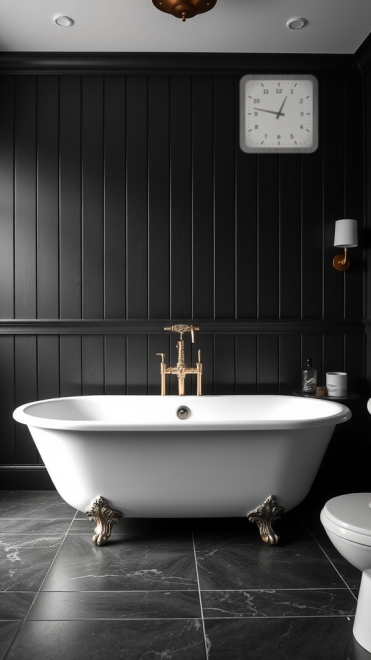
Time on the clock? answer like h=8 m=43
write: h=12 m=47
